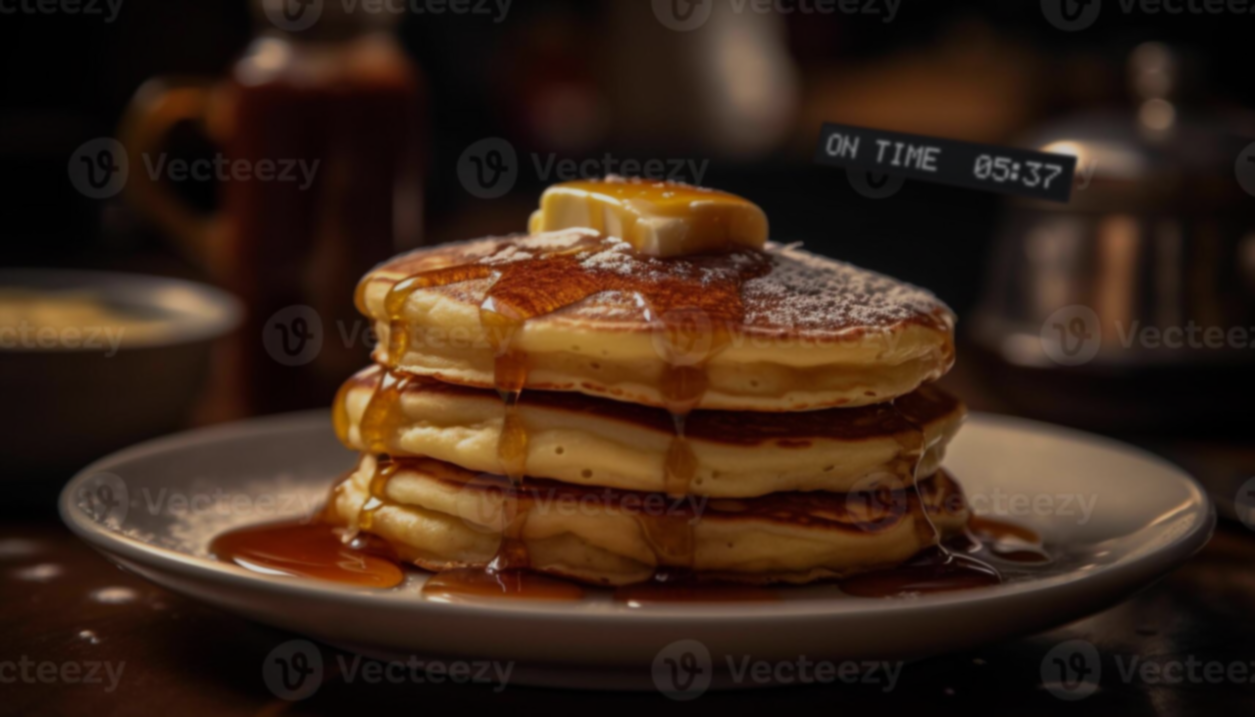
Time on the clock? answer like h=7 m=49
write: h=5 m=37
